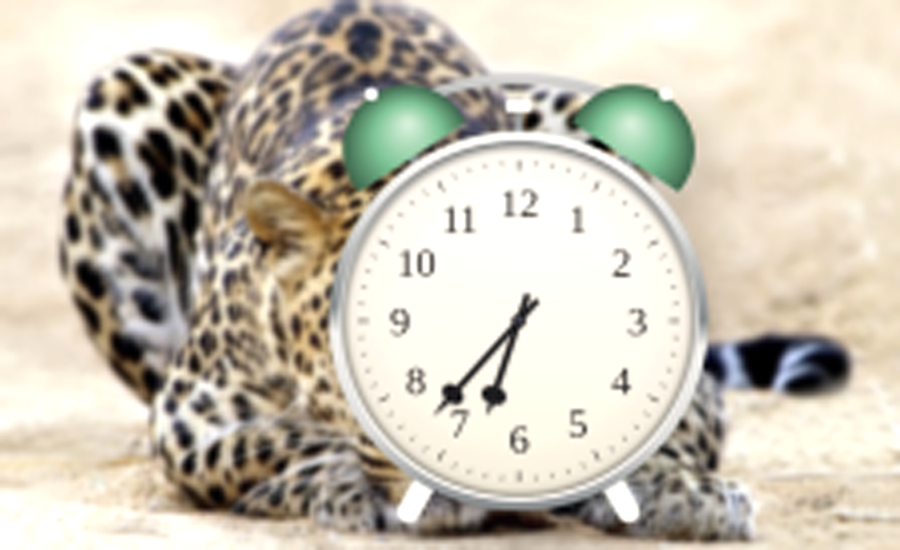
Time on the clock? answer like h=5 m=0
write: h=6 m=37
